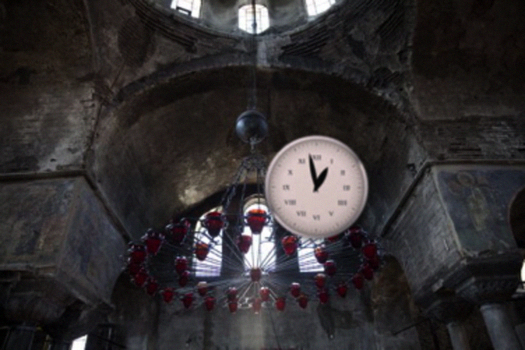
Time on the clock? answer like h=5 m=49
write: h=12 m=58
